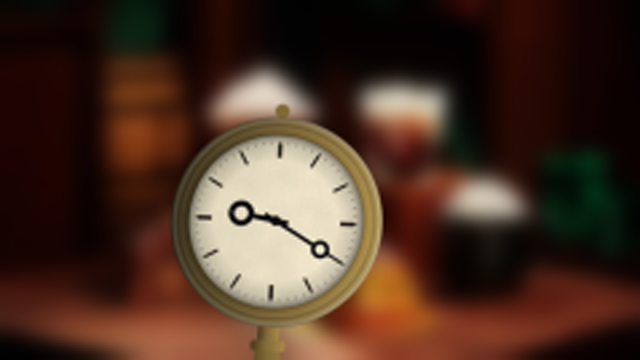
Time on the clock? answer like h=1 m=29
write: h=9 m=20
